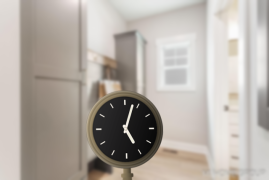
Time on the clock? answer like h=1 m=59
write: h=5 m=3
